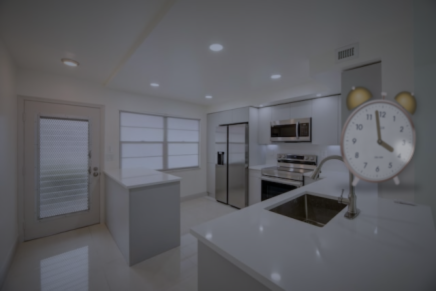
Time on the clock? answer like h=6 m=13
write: h=3 m=58
